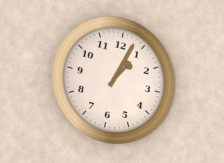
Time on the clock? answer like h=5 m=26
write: h=1 m=3
